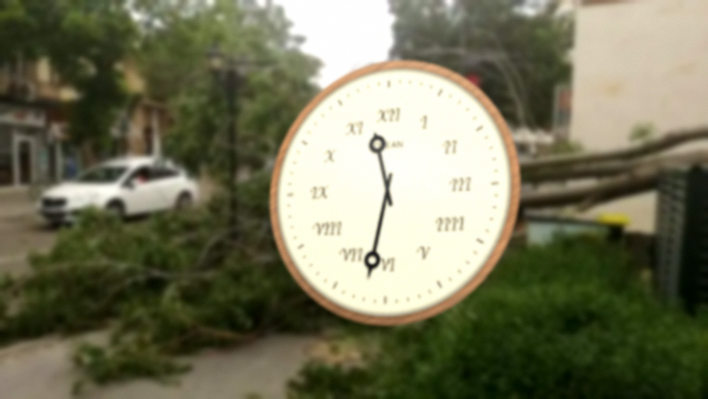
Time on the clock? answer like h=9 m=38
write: h=11 m=32
